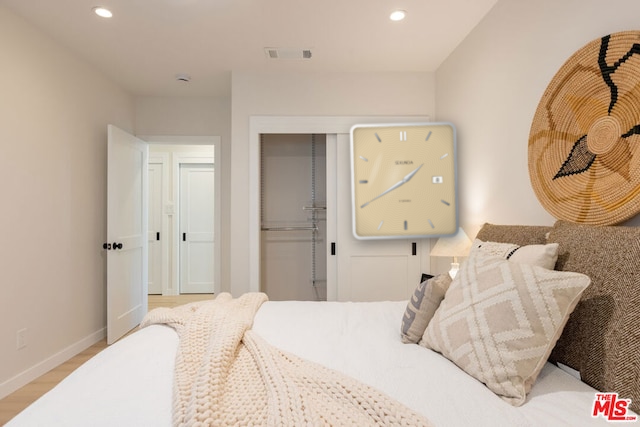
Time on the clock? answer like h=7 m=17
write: h=1 m=40
